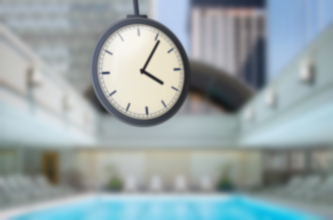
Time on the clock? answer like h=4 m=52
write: h=4 m=6
